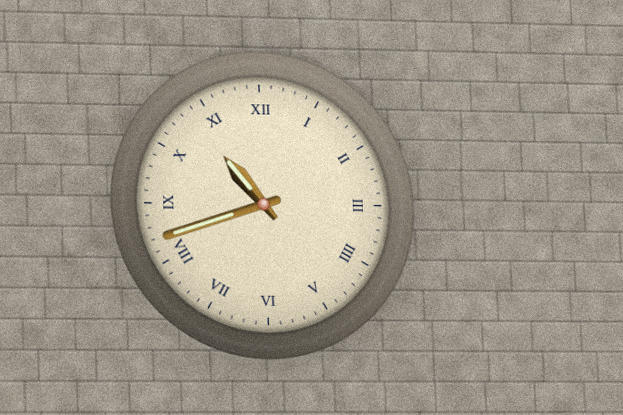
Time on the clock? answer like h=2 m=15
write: h=10 m=42
